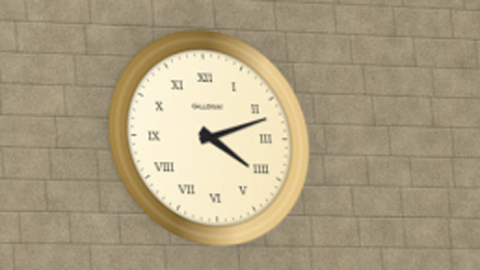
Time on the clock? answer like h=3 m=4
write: h=4 m=12
